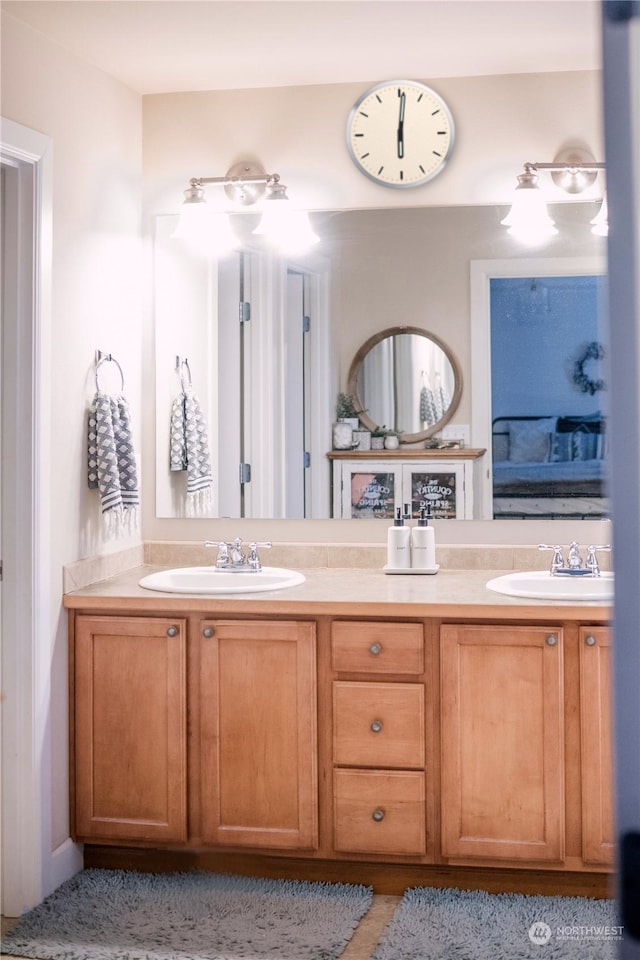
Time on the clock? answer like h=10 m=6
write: h=6 m=1
